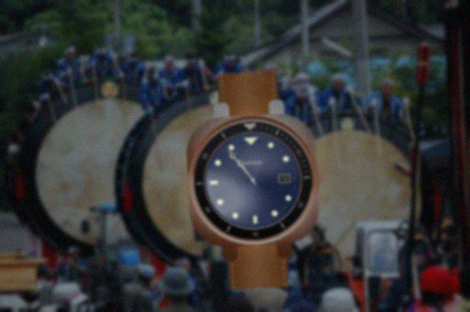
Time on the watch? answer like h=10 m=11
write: h=10 m=54
